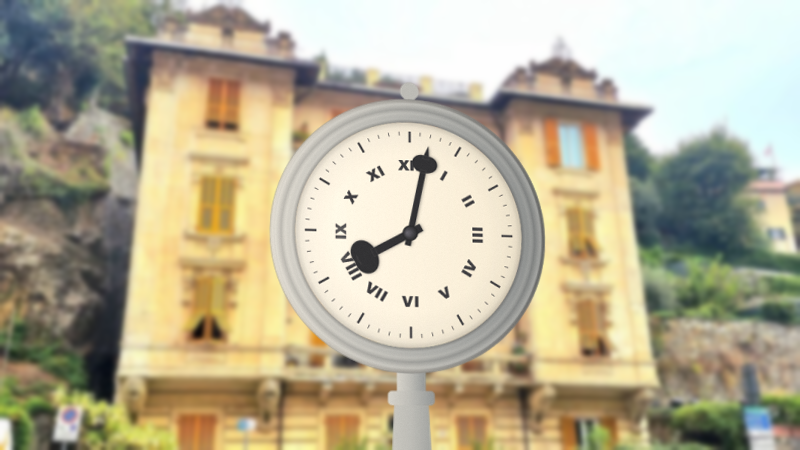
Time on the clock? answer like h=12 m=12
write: h=8 m=2
